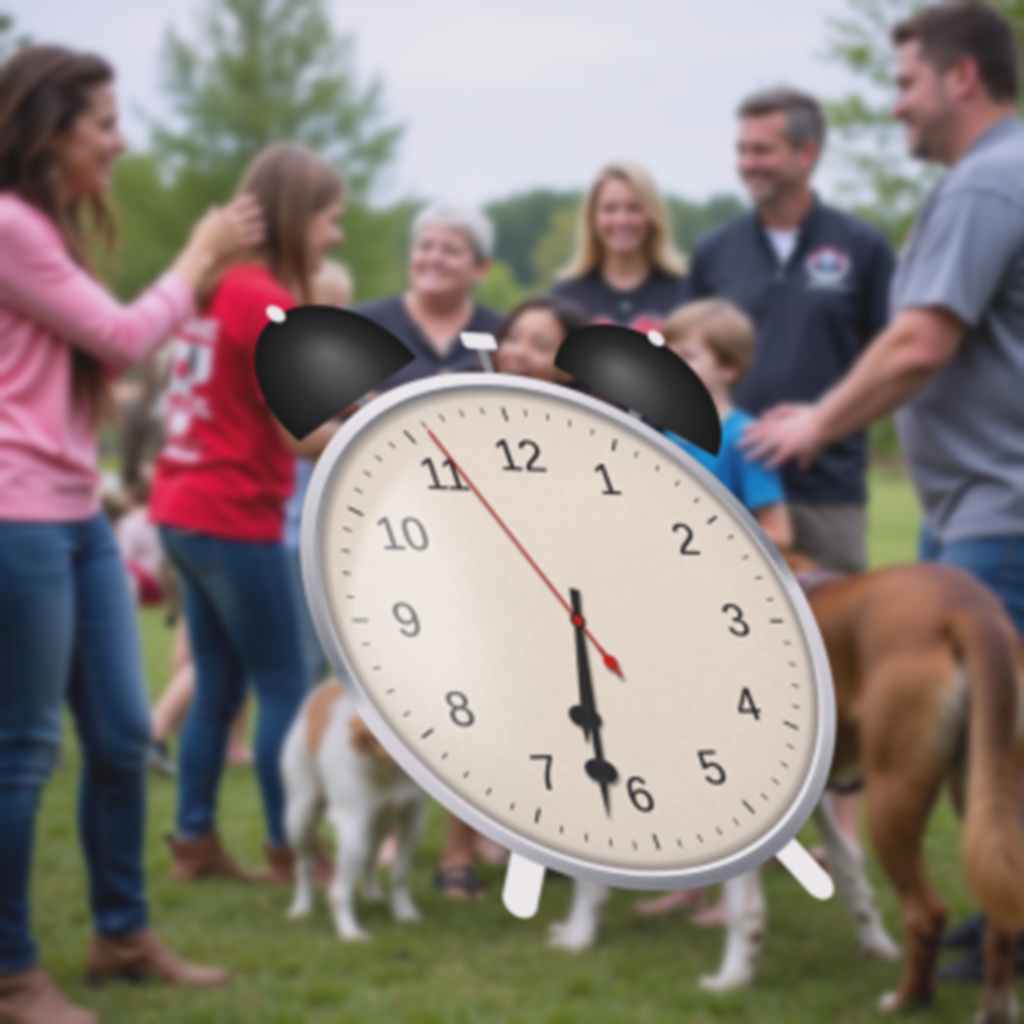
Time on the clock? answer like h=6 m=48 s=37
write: h=6 m=31 s=56
